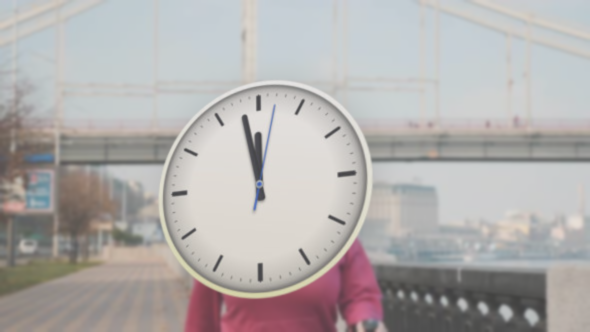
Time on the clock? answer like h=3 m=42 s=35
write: h=11 m=58 s=2
